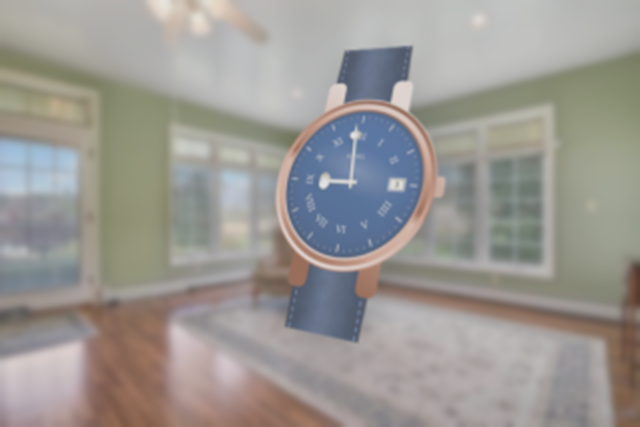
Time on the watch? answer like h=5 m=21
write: h=8 m=59
